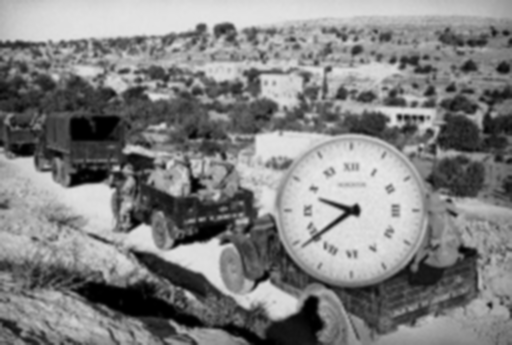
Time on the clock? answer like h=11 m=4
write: h=9 m=39
